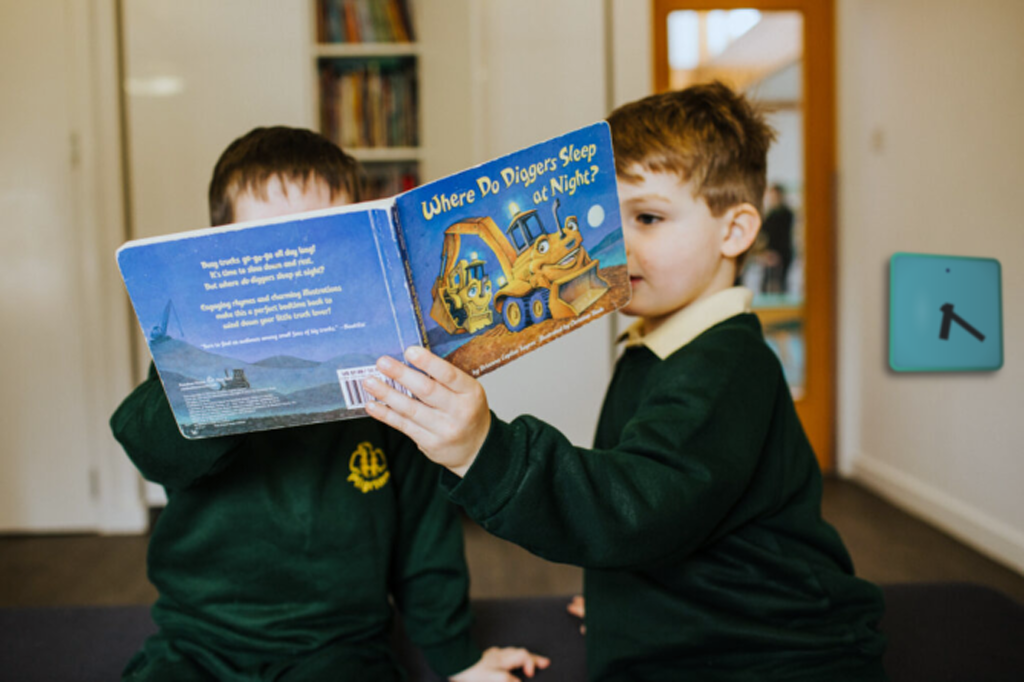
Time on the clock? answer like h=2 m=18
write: h=6 m=21
